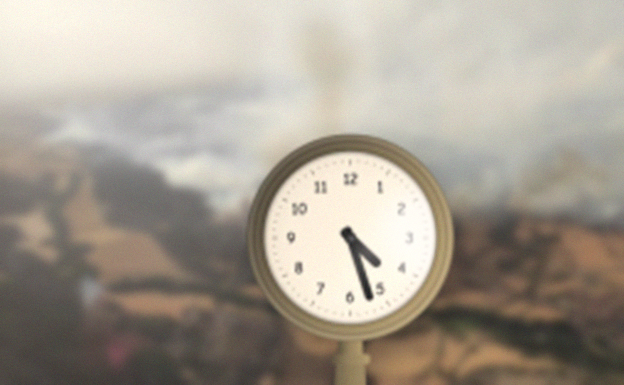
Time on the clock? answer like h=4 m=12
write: h=4 m=27
